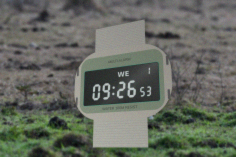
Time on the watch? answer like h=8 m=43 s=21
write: h=9 m=26 s=53
